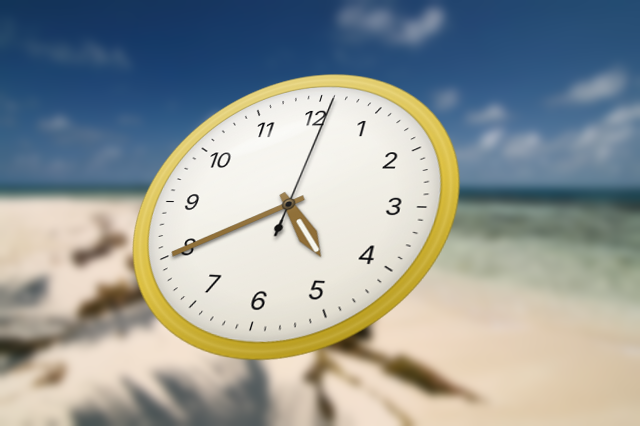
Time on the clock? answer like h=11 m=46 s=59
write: h=4 m=40 s=1
